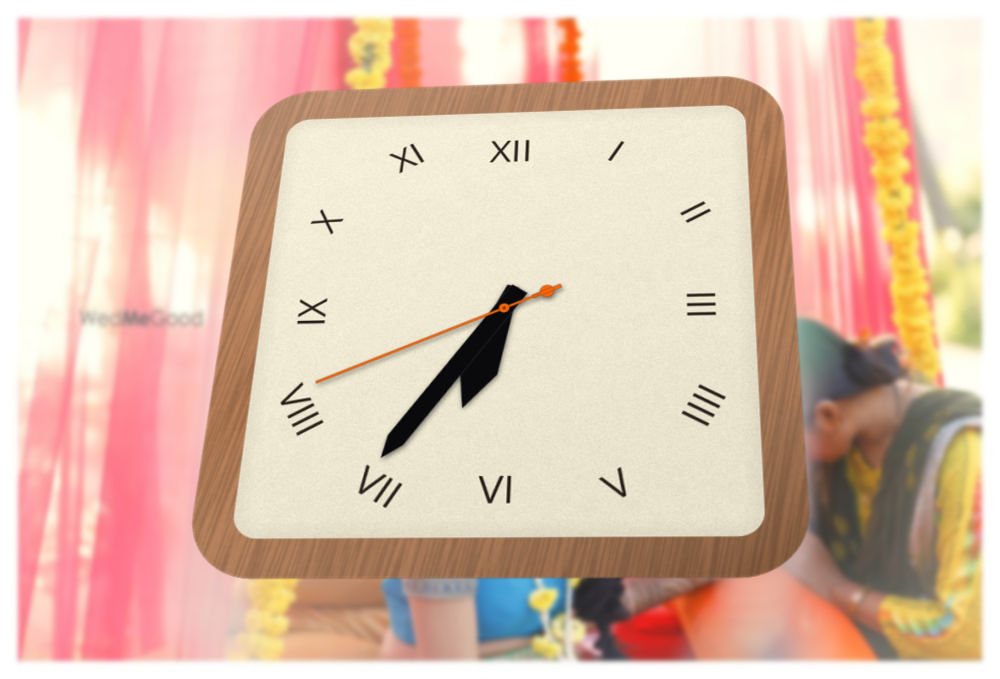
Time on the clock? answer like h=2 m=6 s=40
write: h=6 m=35 s=41
